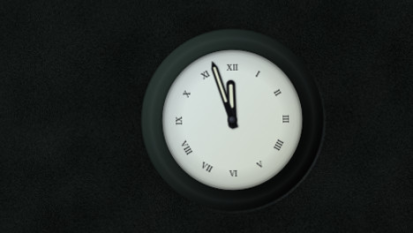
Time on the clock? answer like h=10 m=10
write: h=11 m=57
